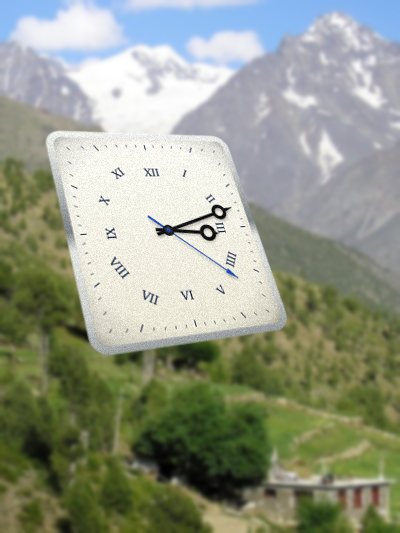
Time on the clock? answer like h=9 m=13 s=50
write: h=3 m=12 s=22
